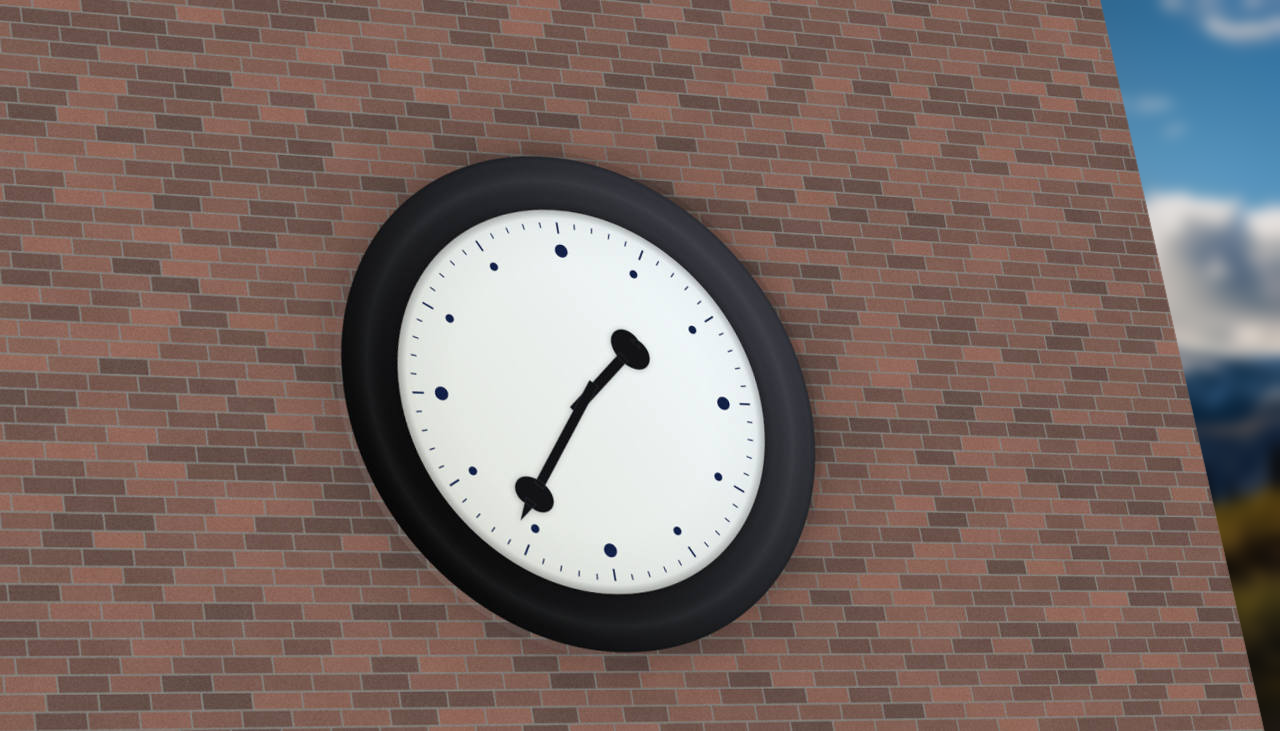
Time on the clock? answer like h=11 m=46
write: h=1 m=36
